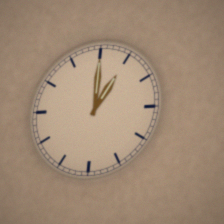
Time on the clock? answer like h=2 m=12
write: h=1 m=0
